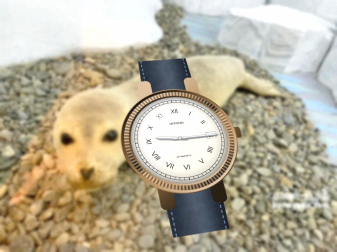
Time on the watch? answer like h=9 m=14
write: h=9 m=15
